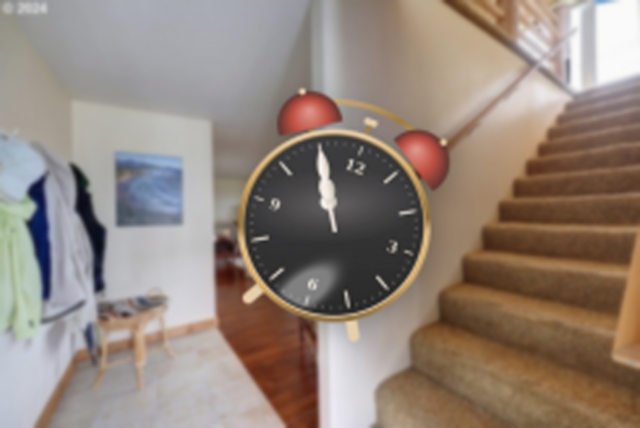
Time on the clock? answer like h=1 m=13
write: h=10 m=55
